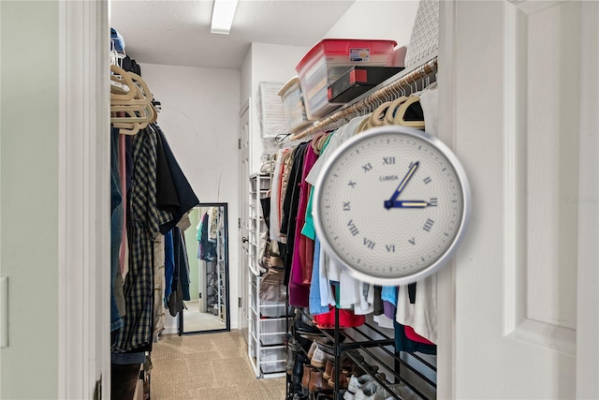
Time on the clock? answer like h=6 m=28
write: h=3 m=6
